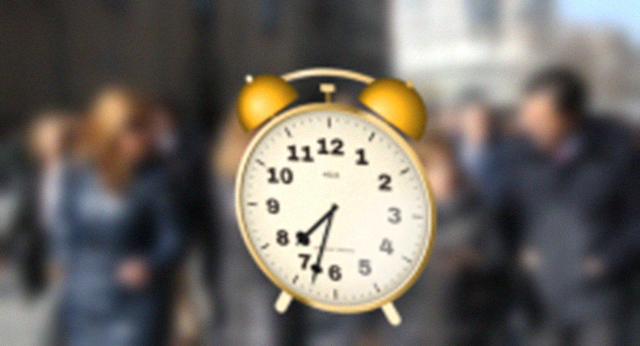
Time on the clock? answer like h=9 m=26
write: h=7 m=33
